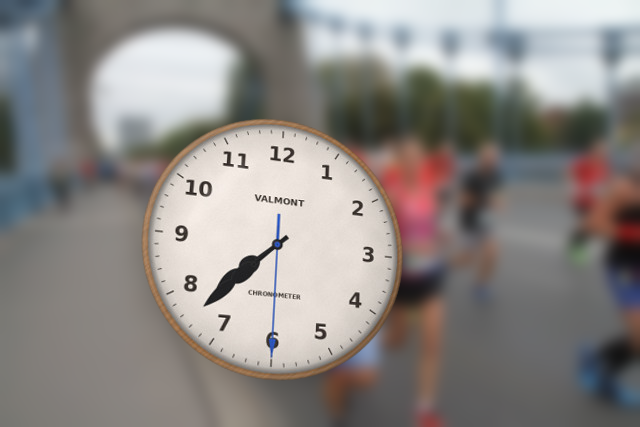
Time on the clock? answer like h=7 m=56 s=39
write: h=7 m=37 s=30
